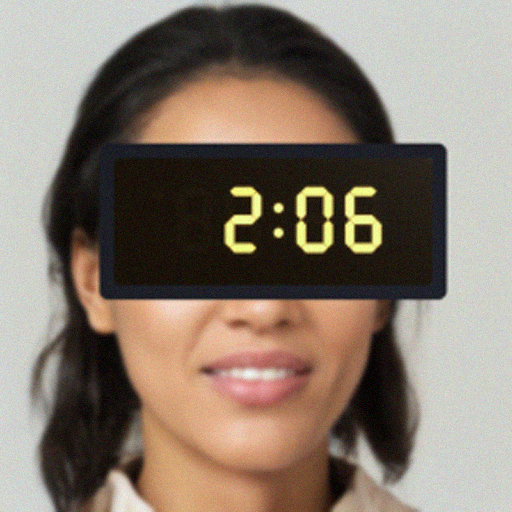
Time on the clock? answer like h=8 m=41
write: h=2 m=6
